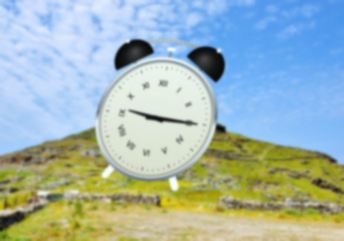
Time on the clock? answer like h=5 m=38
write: h=9 m=15
